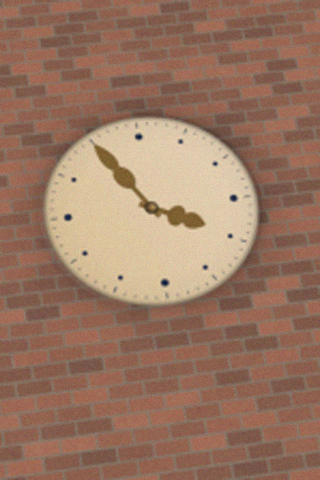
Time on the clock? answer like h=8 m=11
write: h=3 m=55
